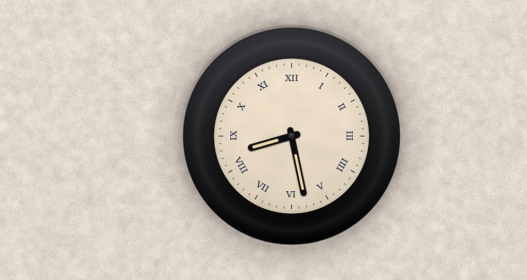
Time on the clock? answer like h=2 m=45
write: h=8 m=28
